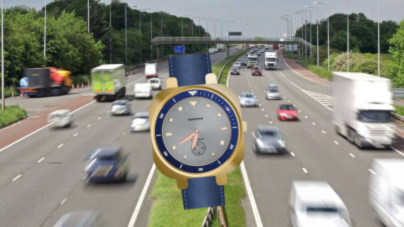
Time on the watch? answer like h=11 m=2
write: h=6 m=40
